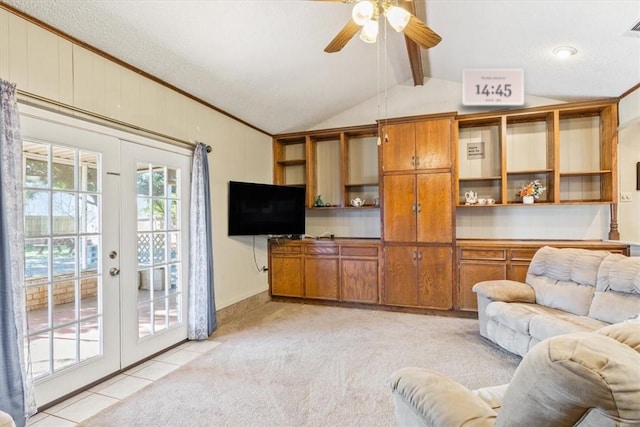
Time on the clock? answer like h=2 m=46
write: h=14 m=45
